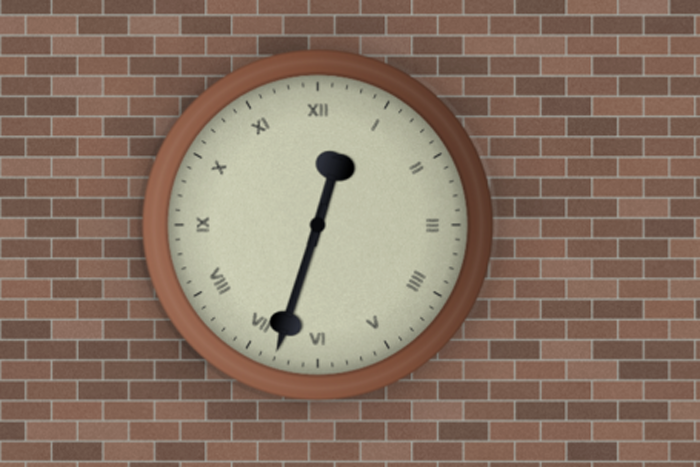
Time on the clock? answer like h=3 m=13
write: h=12 m=33
